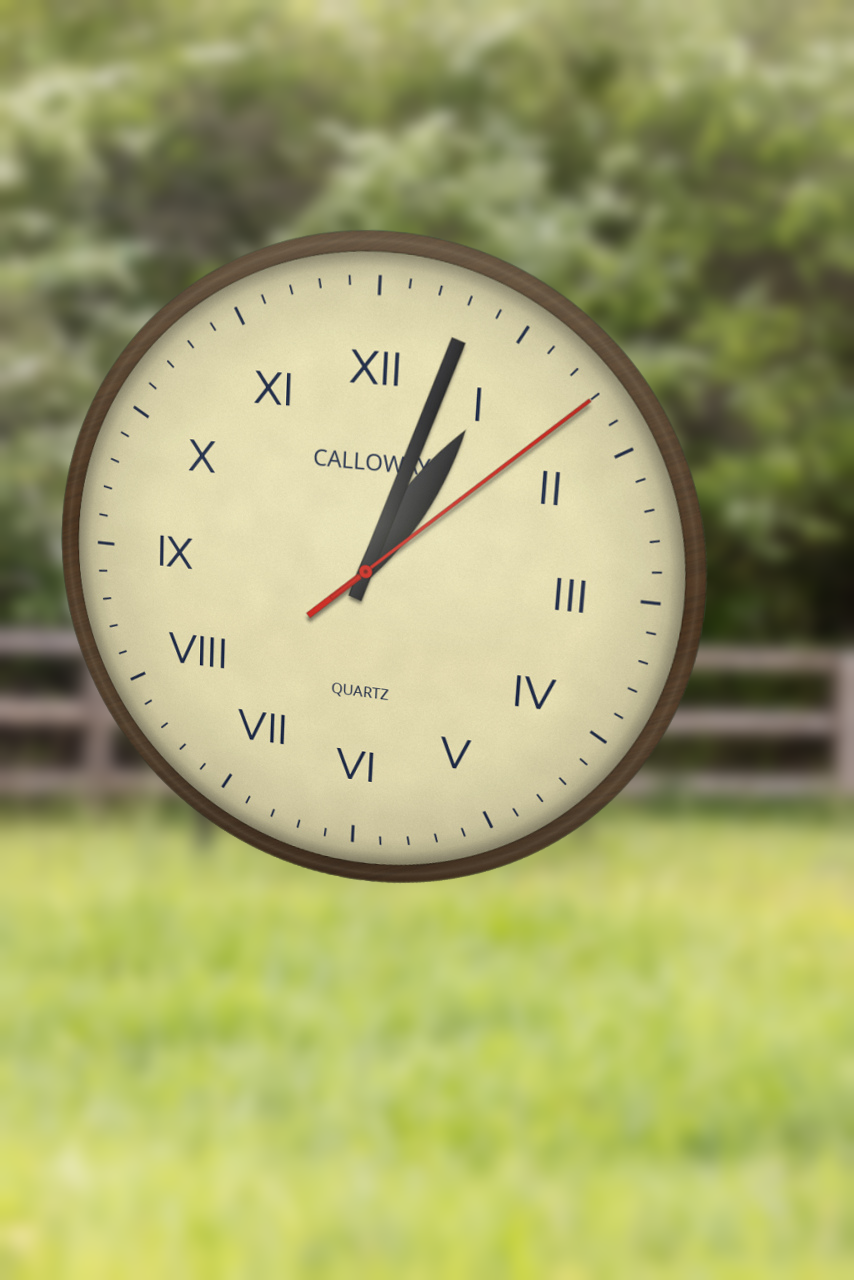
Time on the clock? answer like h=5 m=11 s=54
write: h=1 m=3 s=8
